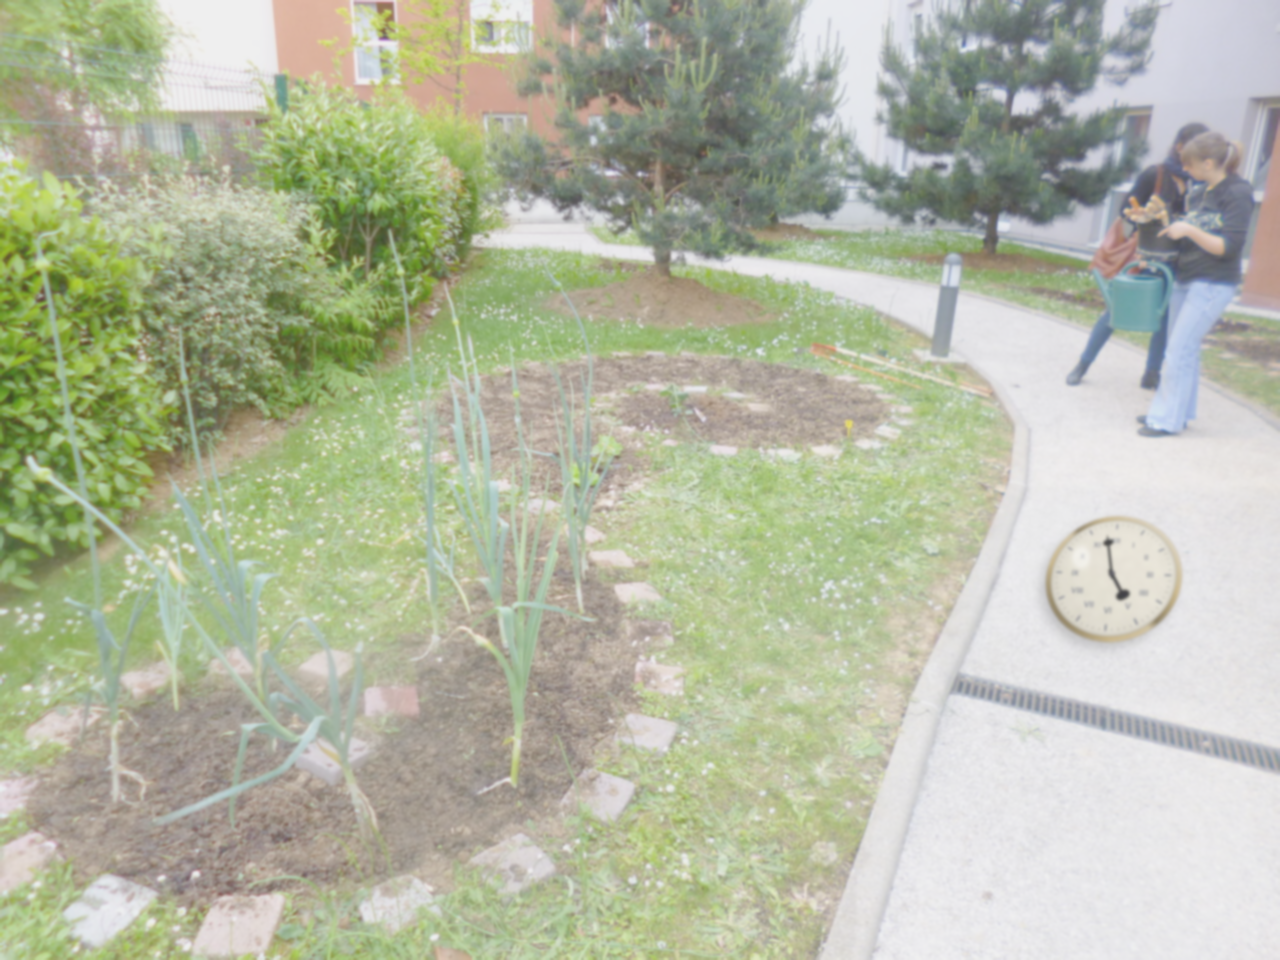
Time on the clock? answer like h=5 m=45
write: h=4 m=58
